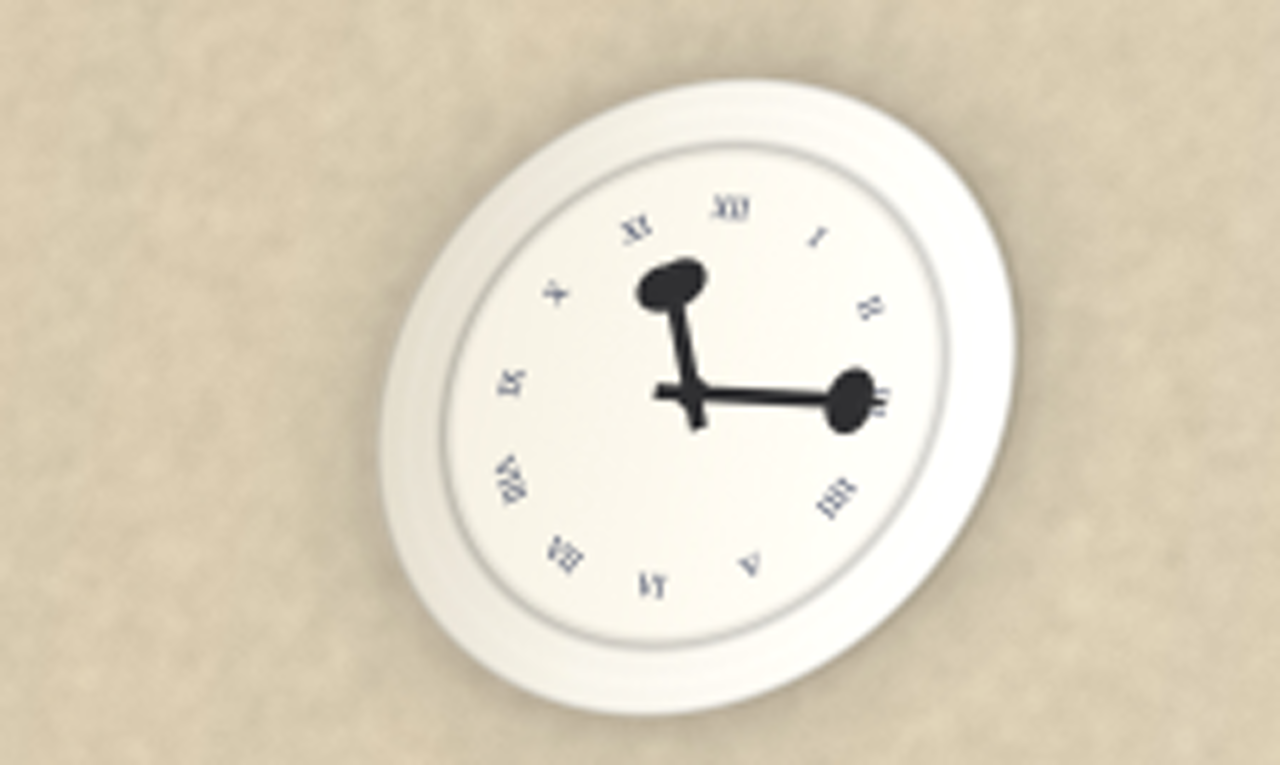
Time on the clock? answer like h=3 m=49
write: h=11 m=15
